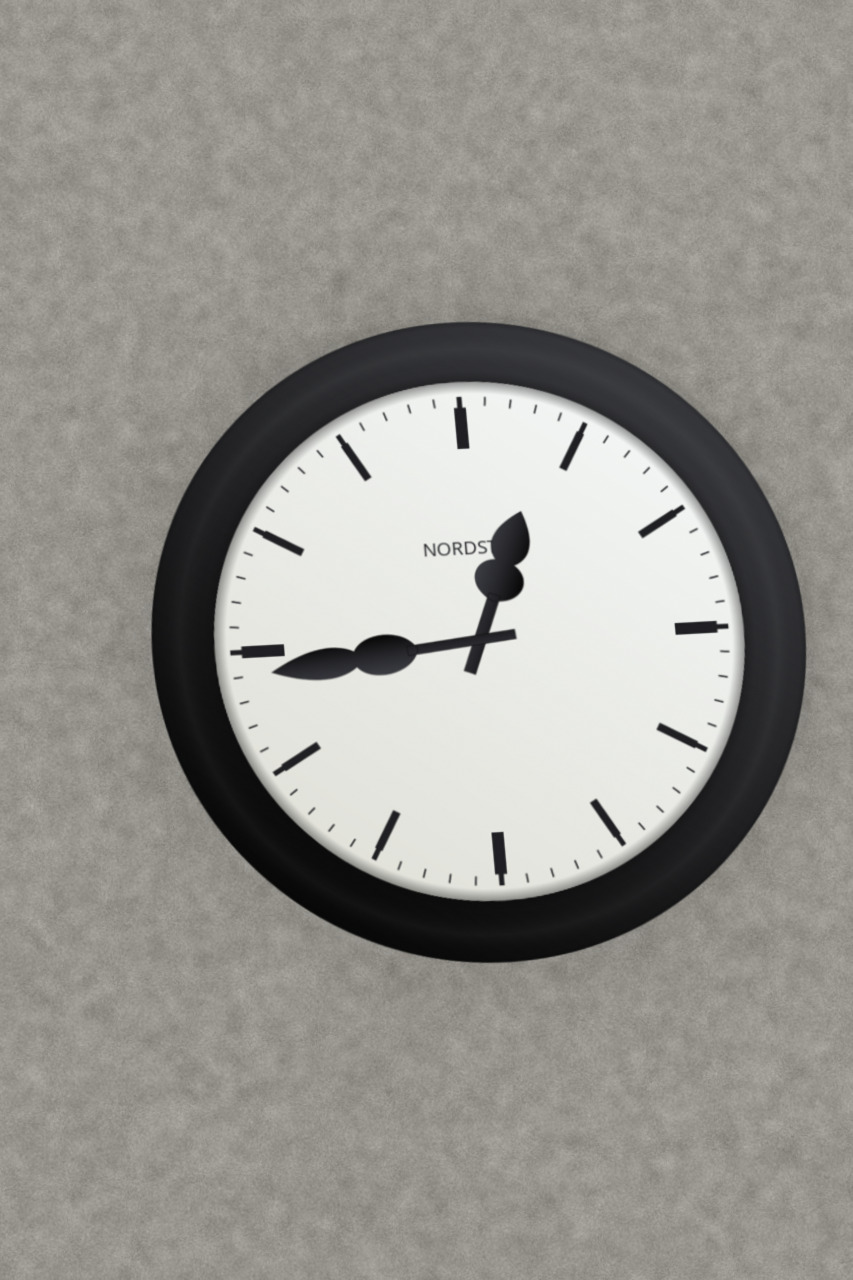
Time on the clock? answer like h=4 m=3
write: h=12 m=44
